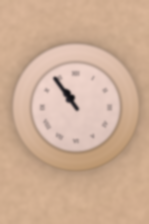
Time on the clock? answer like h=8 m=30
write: h=10 m=54
